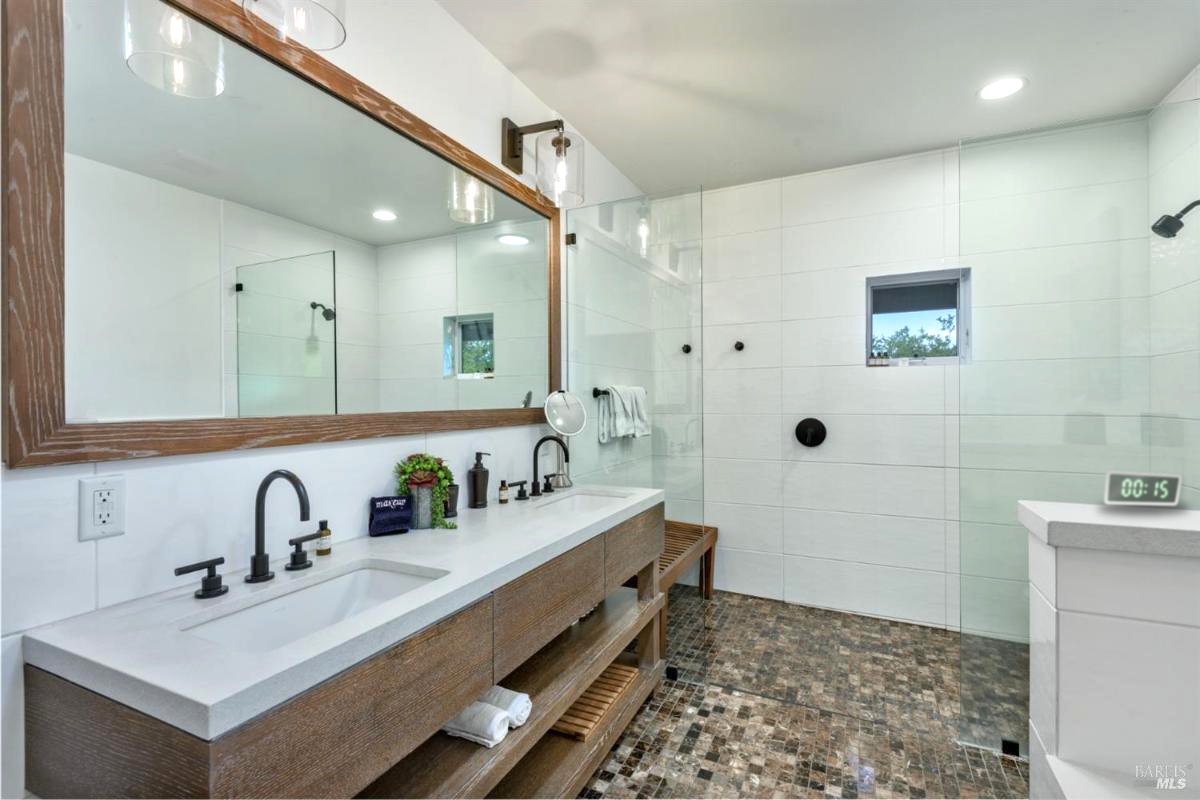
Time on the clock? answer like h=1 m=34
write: h=0 m=15
